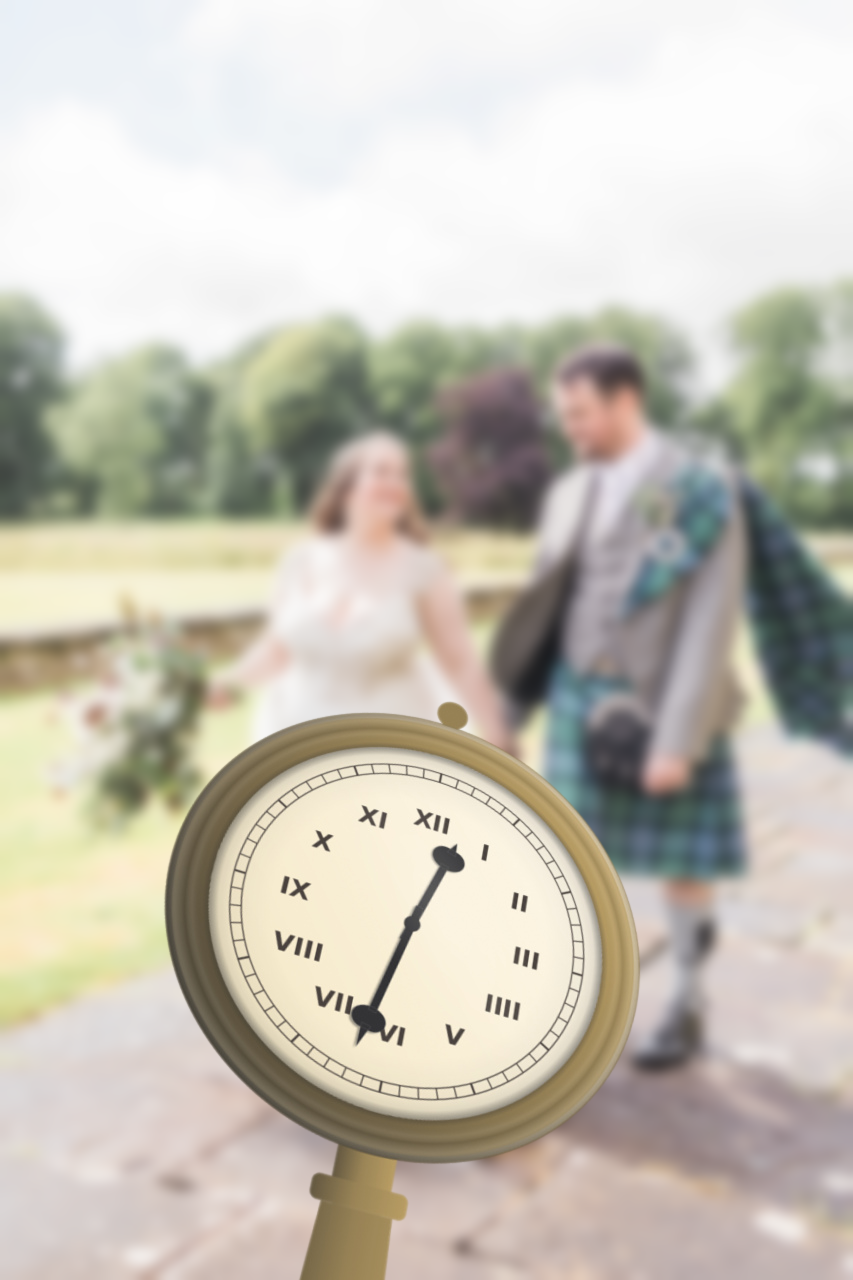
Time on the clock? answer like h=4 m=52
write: h=12 m=32
